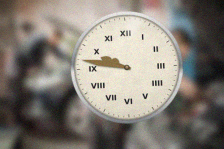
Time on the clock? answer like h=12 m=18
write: h=9 m=47
